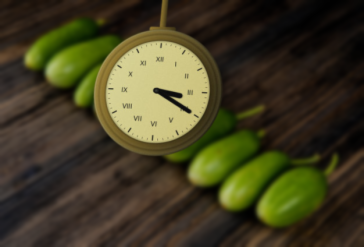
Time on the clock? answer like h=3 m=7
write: h=3 m=20
